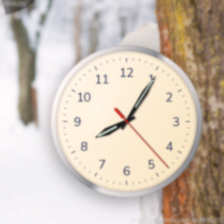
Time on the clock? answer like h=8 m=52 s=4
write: h=8 m=5 s=23
